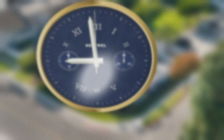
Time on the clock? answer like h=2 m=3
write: h=8 m=59
